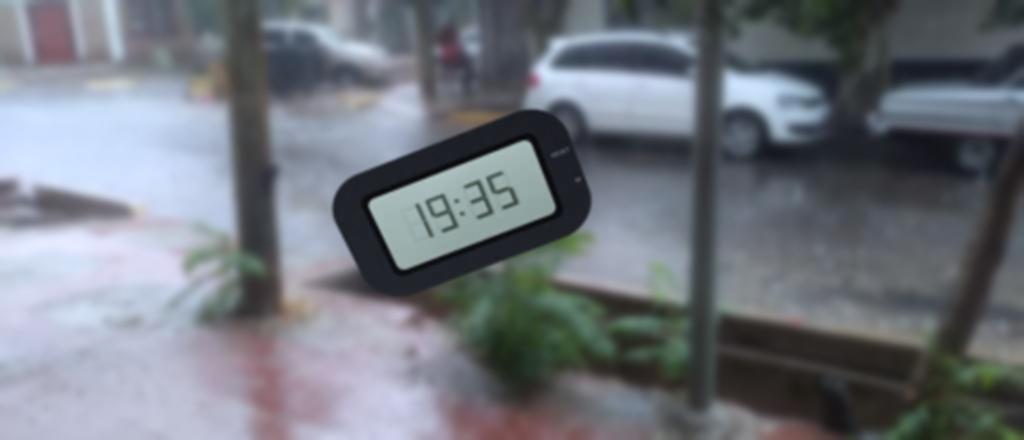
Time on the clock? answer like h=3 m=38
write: h=19 m=35
